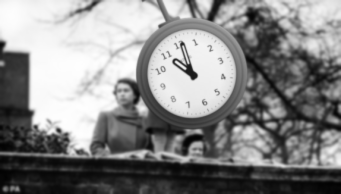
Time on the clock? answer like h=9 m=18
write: h=11 m=1
